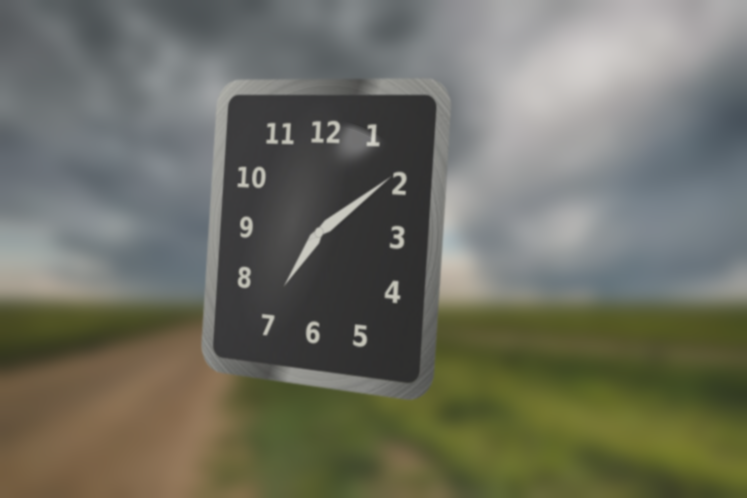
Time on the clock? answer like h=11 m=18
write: h=7 m=9
